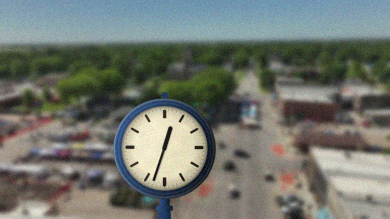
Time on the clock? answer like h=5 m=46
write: h=12 m=33
